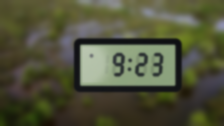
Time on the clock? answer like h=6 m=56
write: h=9 m=23
